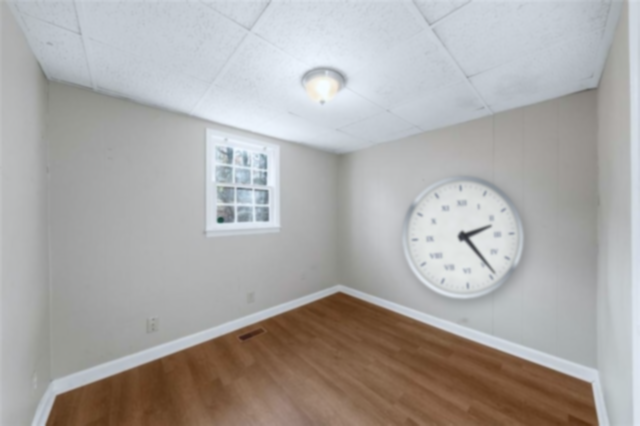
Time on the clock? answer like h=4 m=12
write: h=2 m=24
